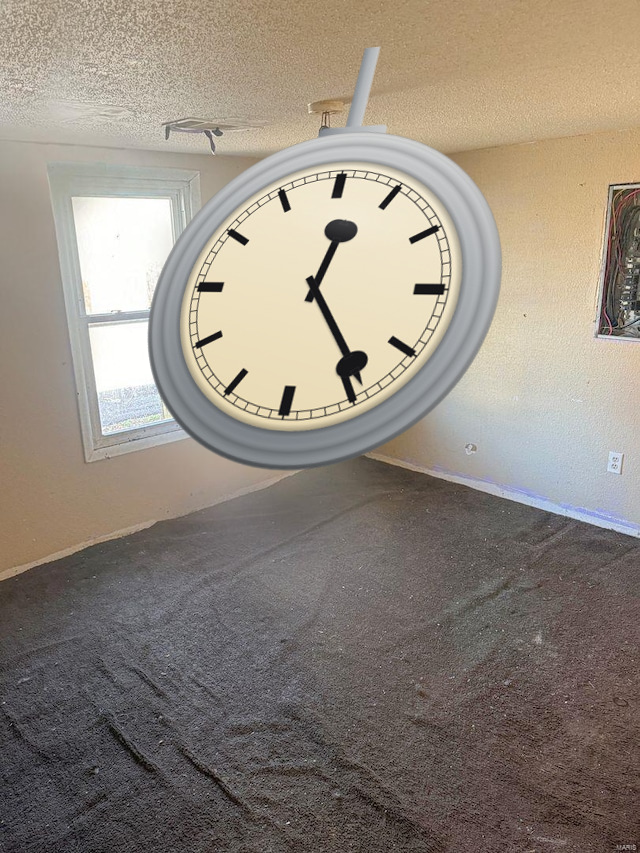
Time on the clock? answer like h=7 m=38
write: h=12 m=24
